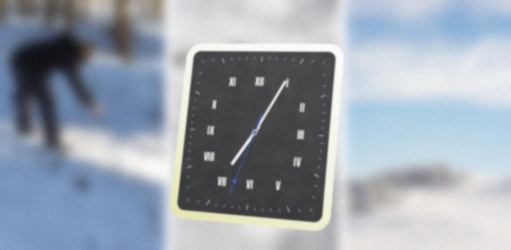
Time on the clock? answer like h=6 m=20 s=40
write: h=7 m=4 s=33
